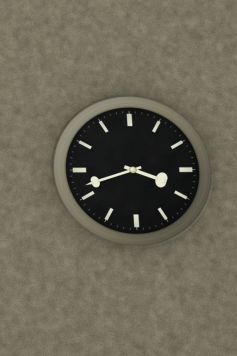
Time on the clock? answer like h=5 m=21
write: h=3 m=42
